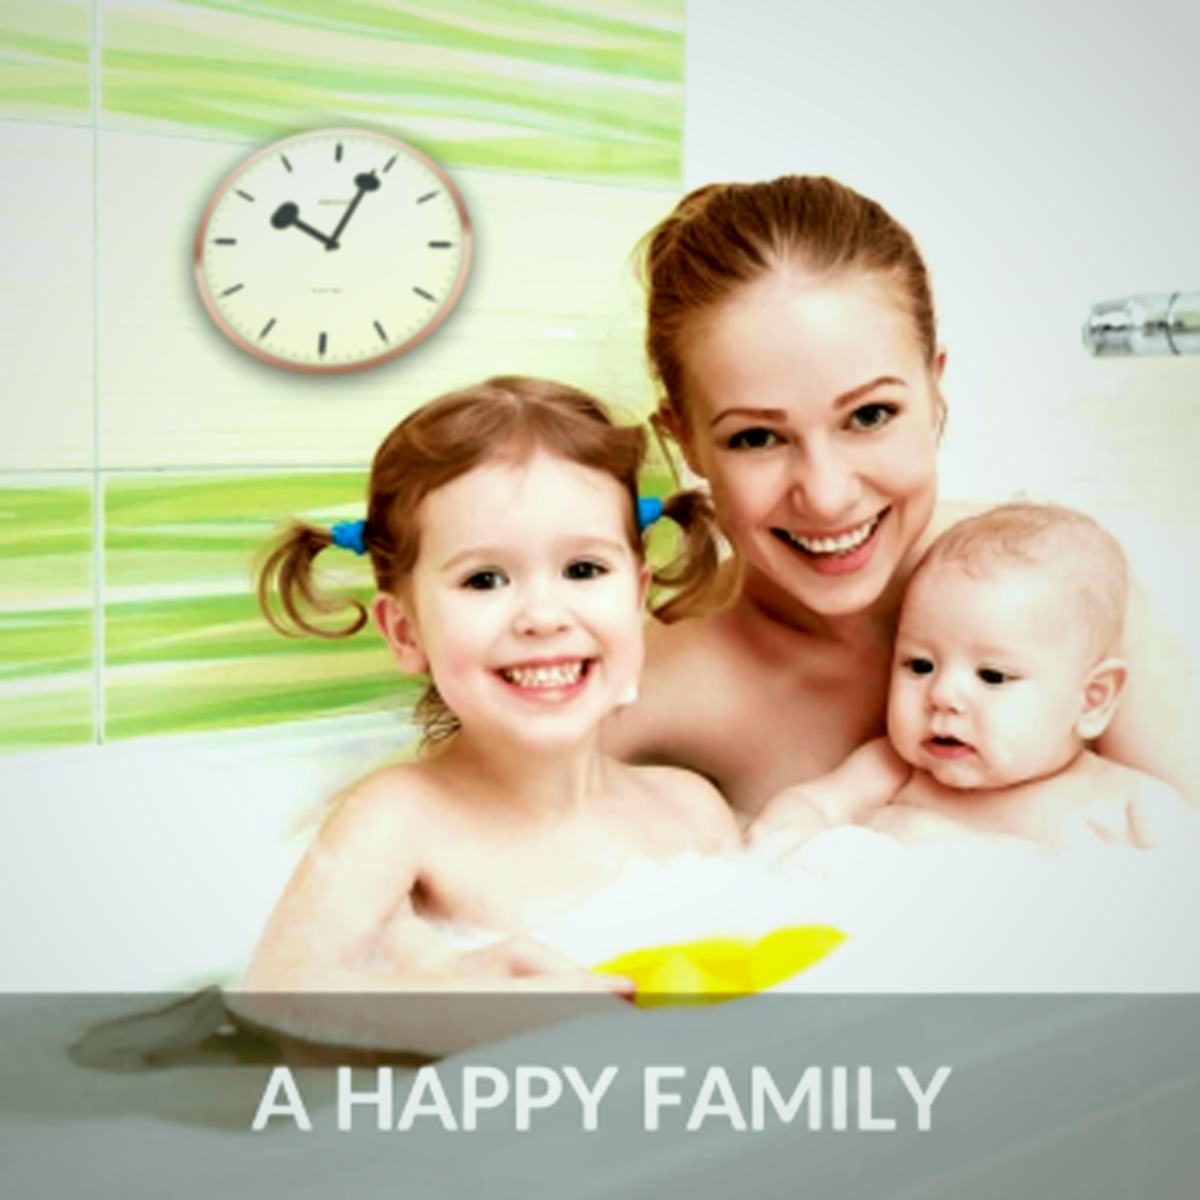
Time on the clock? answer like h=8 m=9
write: h=10 m=4
